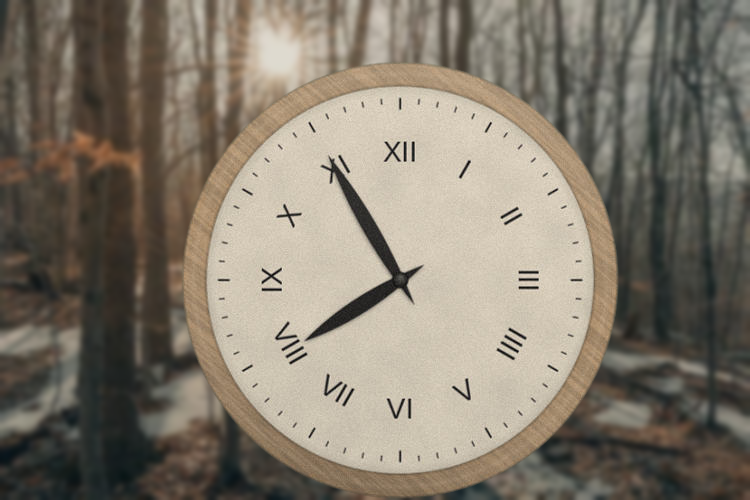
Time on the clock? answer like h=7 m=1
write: h=7 m=55
